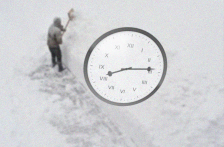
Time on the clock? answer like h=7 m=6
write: h=8 m=14
